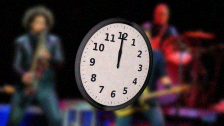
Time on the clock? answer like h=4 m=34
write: h=12 m=0
